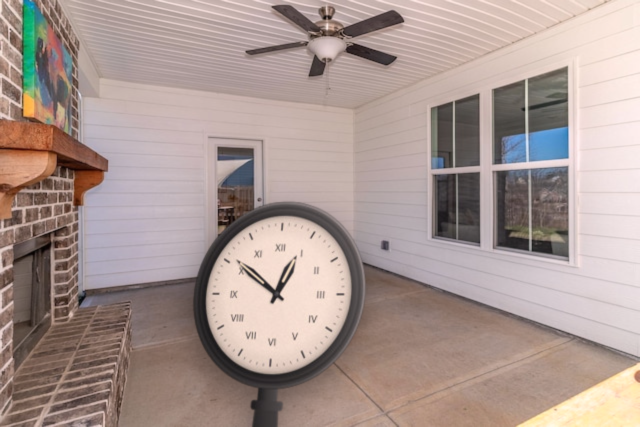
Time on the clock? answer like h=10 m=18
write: h=12 m=51
